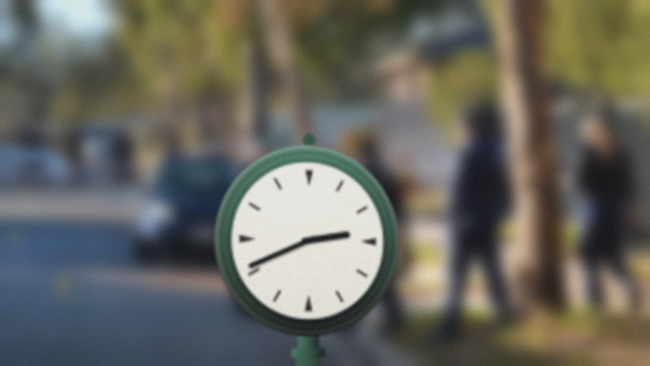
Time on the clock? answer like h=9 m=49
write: h=2 m=41
